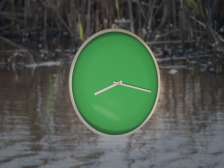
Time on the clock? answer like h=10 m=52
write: h=8 m=17
